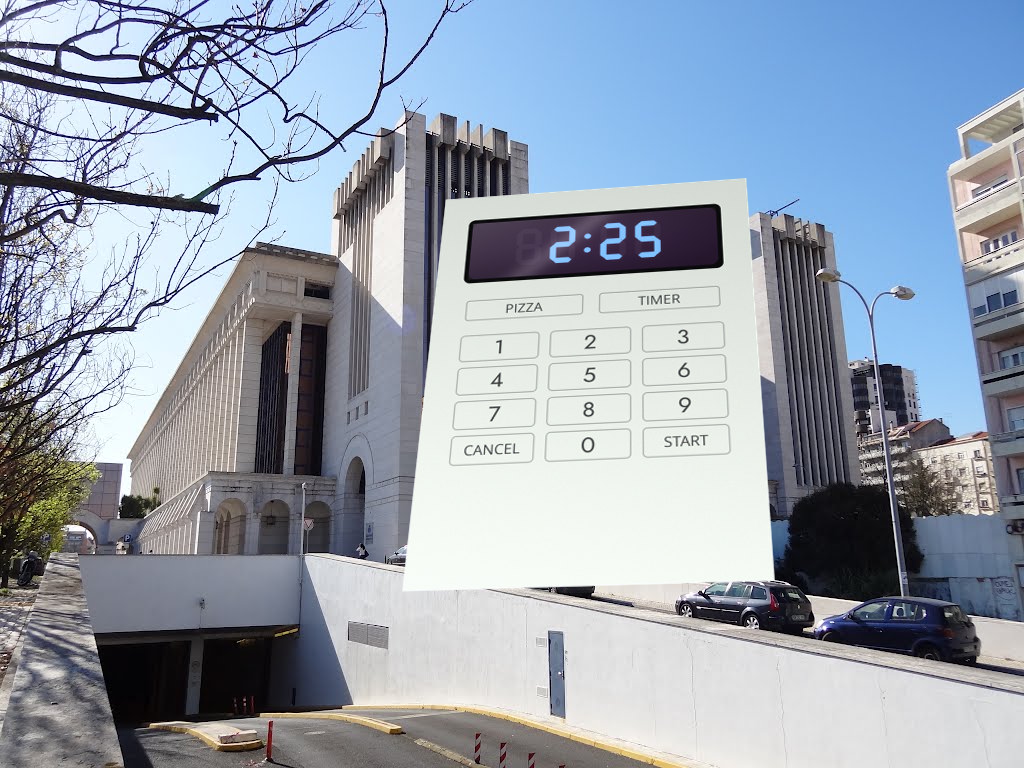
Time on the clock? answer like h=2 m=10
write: h=2 m=25
